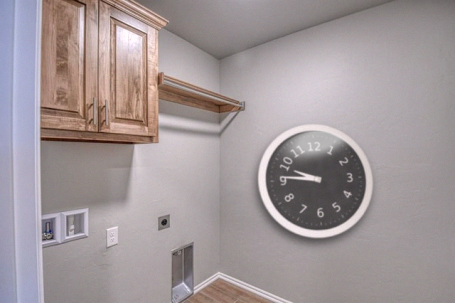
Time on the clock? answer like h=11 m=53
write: h=9 m=46
